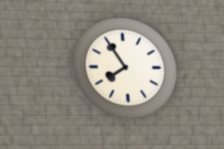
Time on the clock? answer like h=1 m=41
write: h=7 m=55
